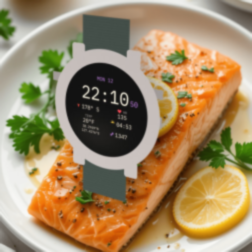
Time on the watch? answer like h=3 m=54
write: h=22 m=10
